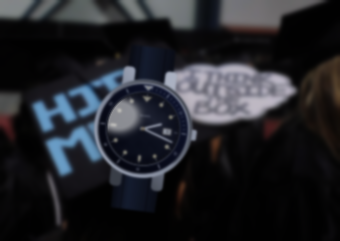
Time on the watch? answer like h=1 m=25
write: h=2 m=18
